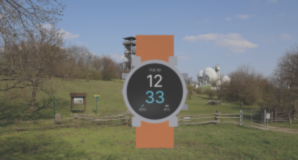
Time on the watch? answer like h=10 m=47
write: h=12 m=33
